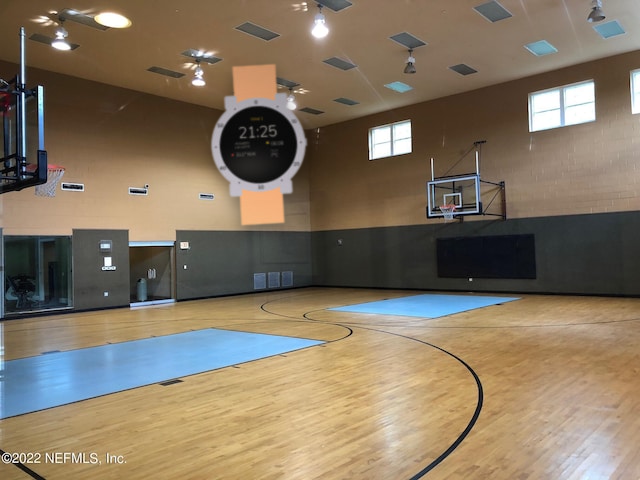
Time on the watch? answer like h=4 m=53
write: h=21 m=25
